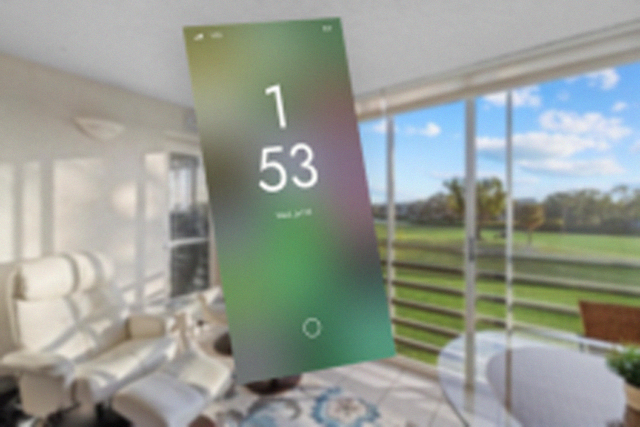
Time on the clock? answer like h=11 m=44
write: h=1 m=53
